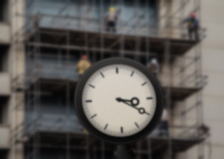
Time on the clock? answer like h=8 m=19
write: h=3 m=20
